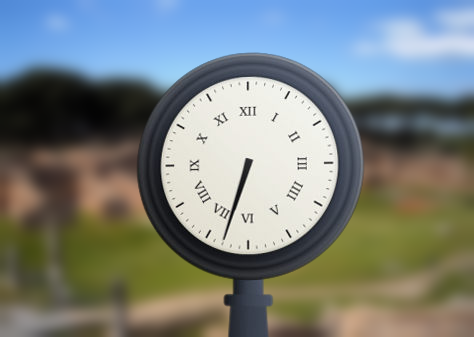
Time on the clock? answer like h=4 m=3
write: h=6 m=33
